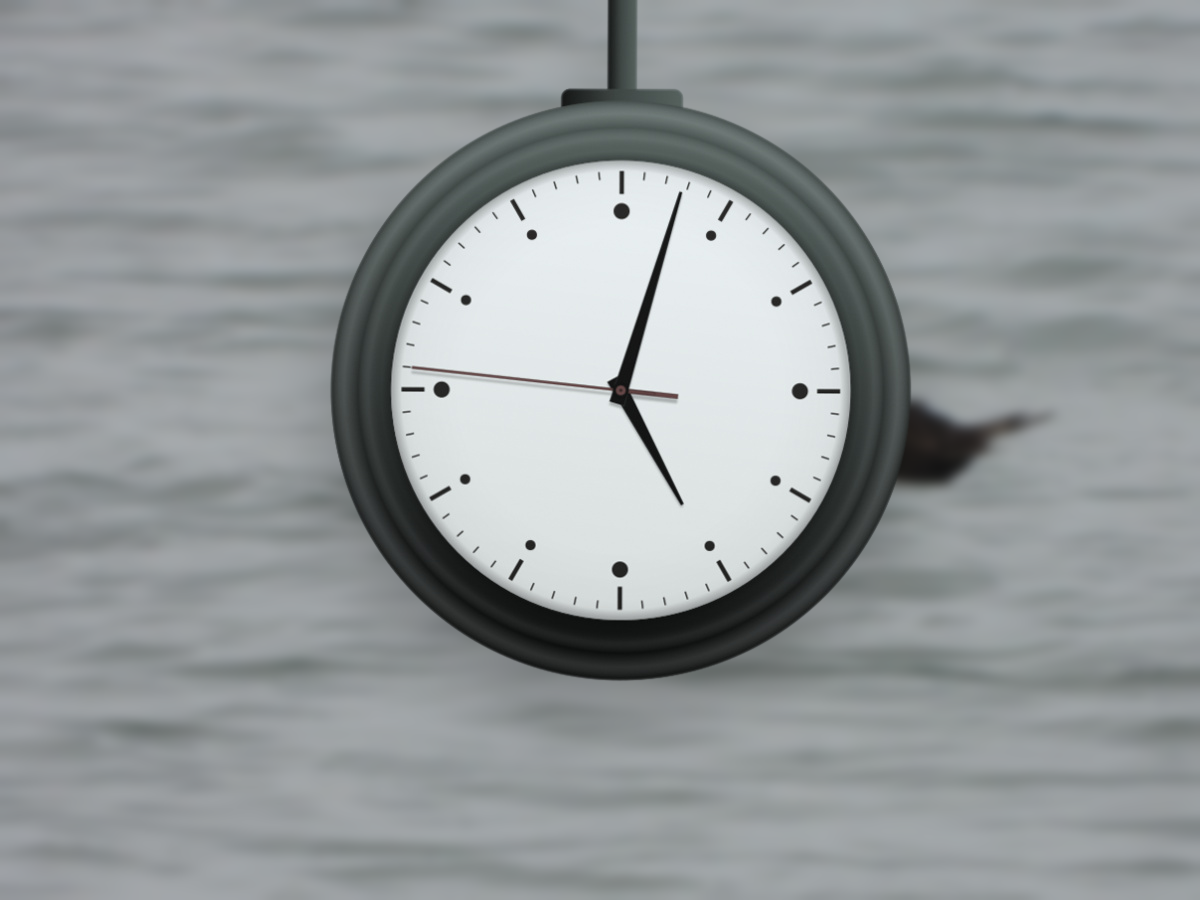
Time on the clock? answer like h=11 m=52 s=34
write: h=5 m=2 s=46
